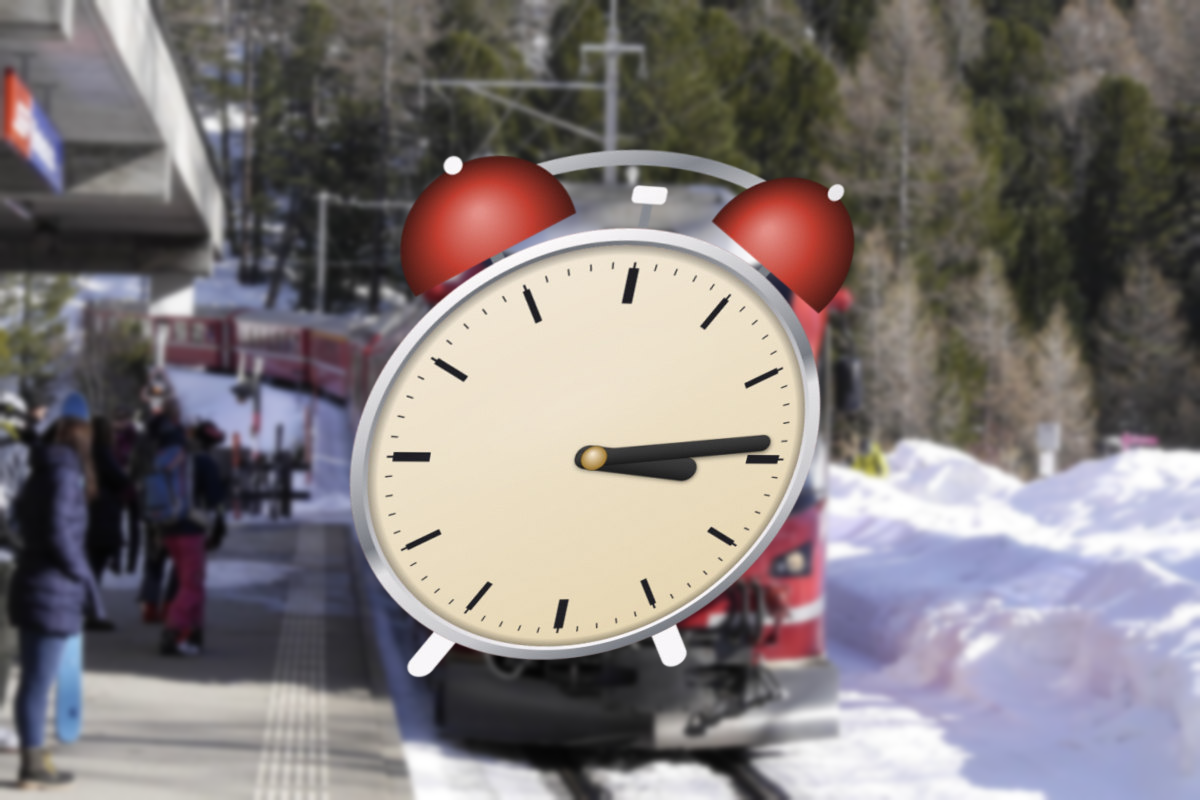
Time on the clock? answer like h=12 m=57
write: h=3 m=14
